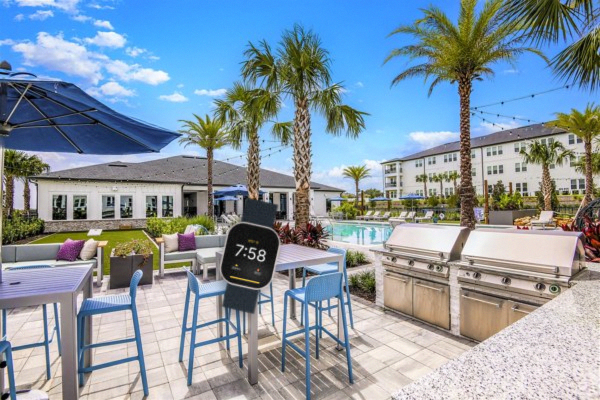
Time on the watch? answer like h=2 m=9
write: h=7 m=58
